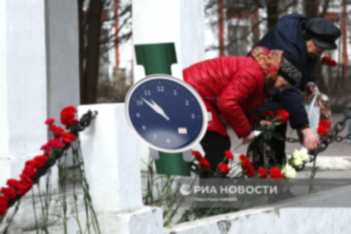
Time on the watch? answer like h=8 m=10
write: h=10 m=52
